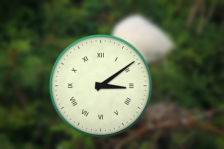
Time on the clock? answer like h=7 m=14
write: h=3 m=9
